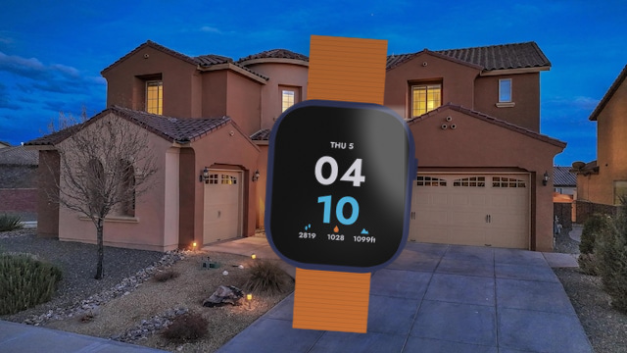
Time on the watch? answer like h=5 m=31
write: h=4 m=10
